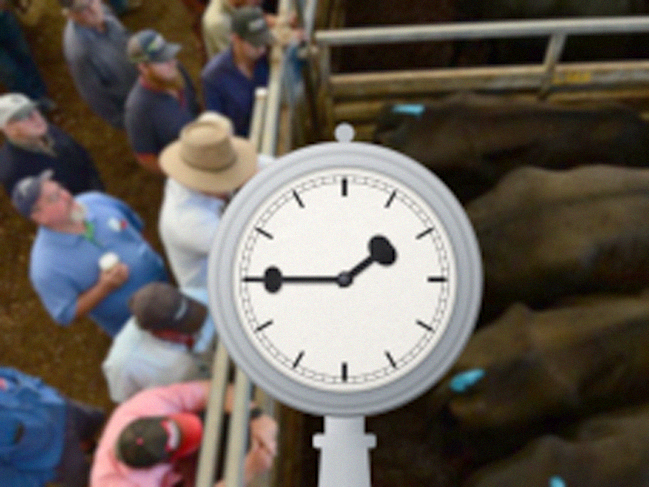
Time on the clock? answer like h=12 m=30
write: h=1 m=45
